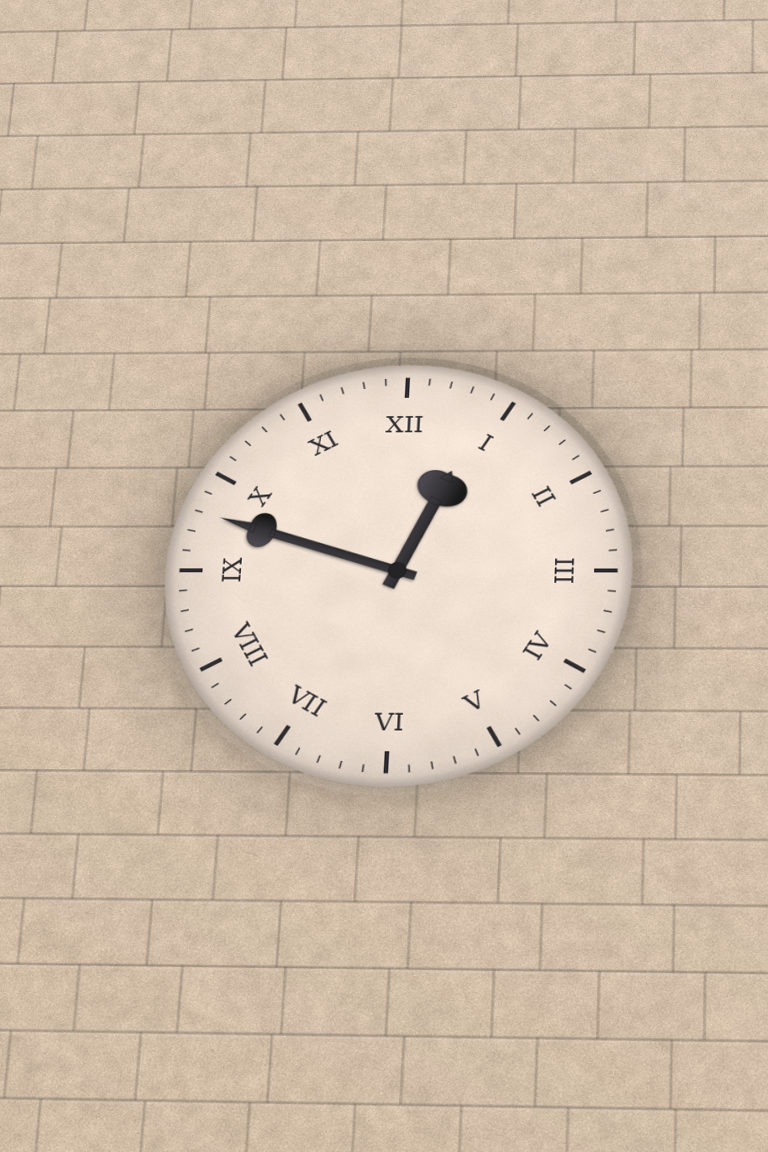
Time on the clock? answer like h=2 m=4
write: h=12 m=48
